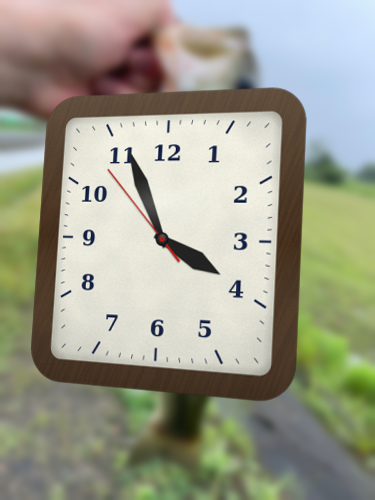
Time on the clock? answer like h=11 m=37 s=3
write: h=3 m=55 s=53
